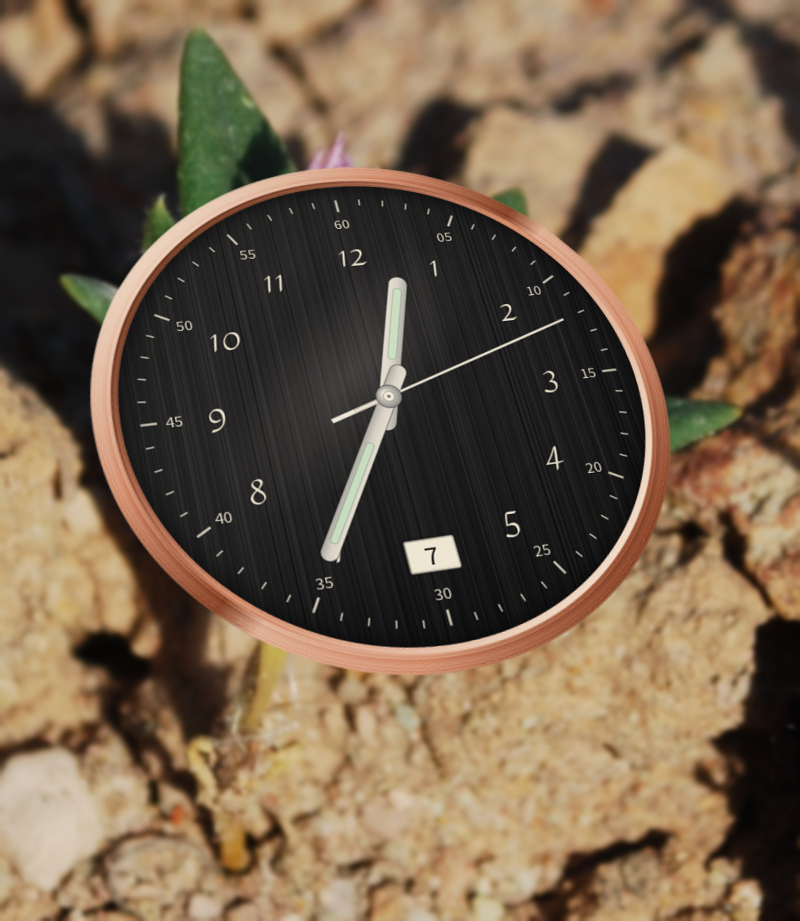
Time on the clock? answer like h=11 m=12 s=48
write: h=12 m=35 s=12
